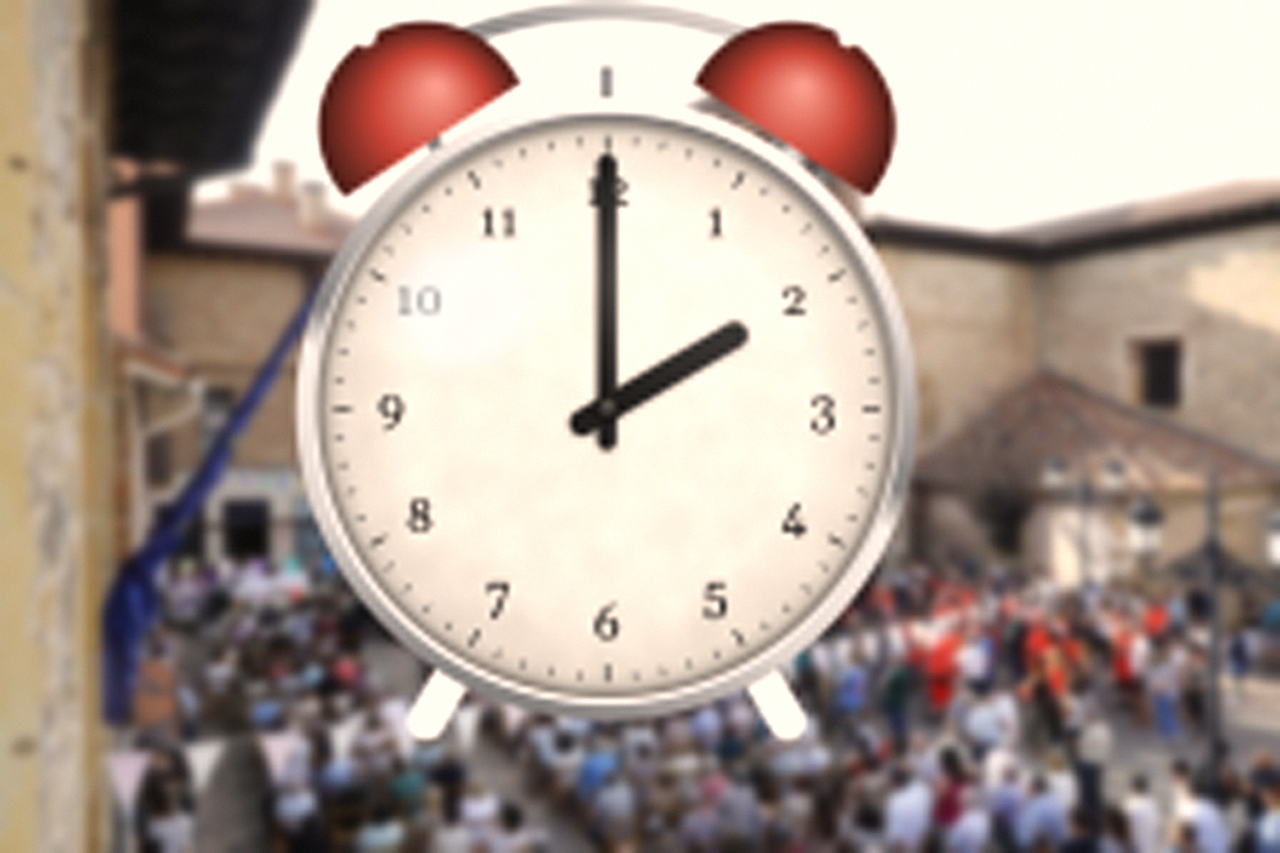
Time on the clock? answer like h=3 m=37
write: h=2 m=0
